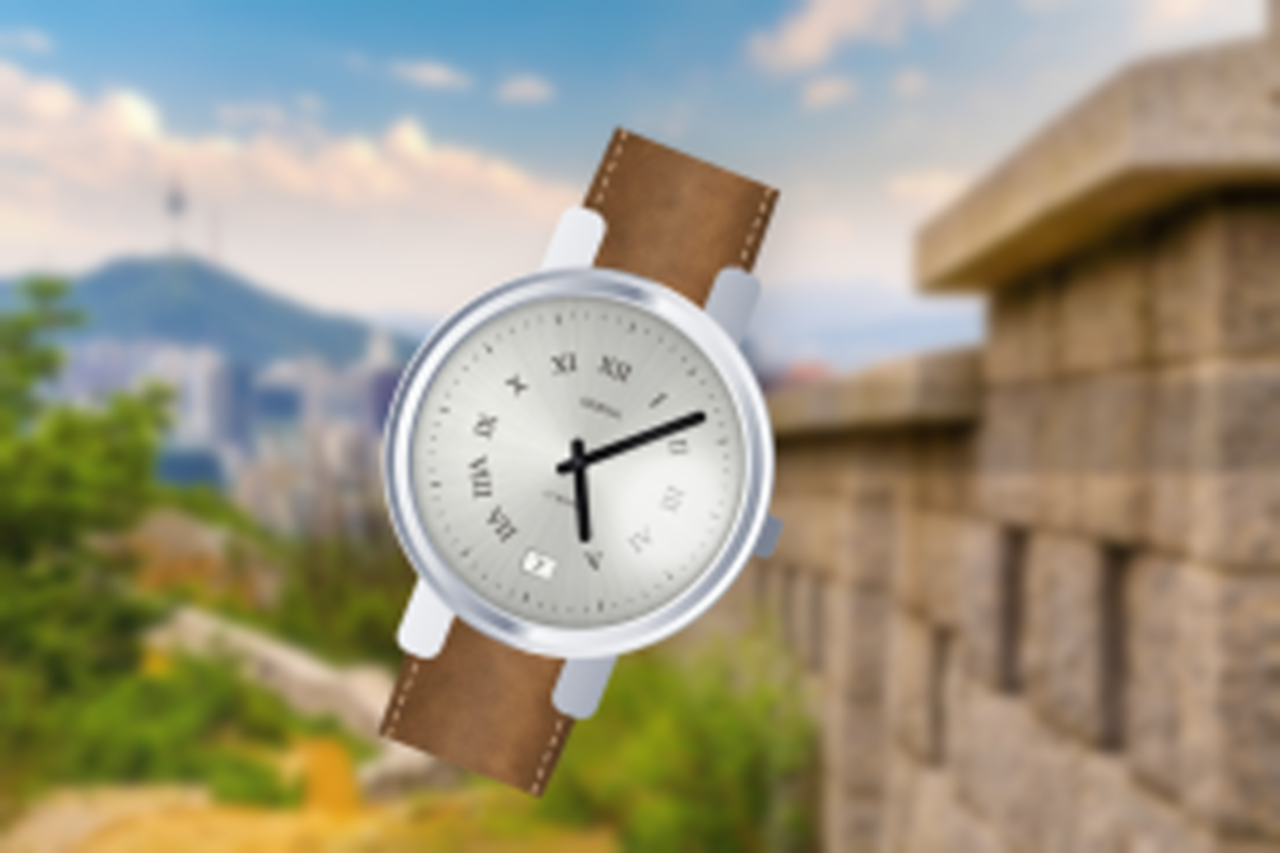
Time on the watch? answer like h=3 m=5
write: h=5 m=8
